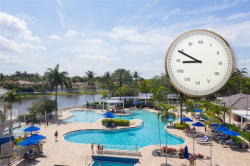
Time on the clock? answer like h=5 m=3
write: h=8 m=49
